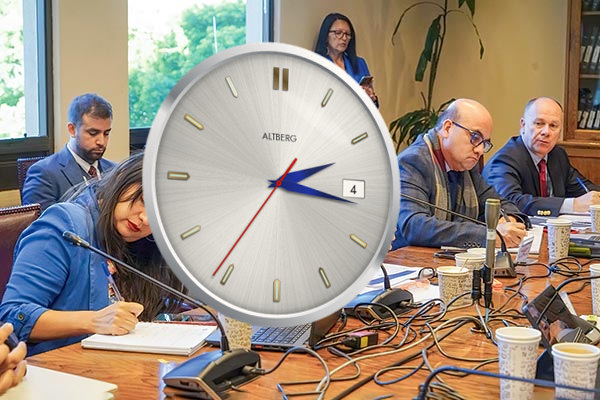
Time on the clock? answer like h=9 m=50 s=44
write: h=2 m=16 s=36
